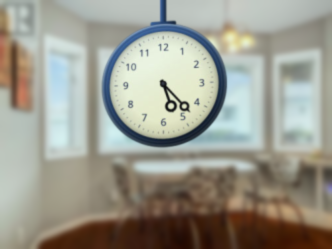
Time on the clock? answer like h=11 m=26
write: h=5 m=23
